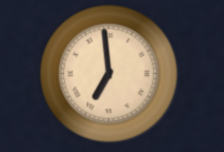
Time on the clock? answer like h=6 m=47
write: h=6 m=59
